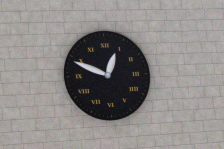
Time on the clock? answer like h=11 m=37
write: h=12 m=49
